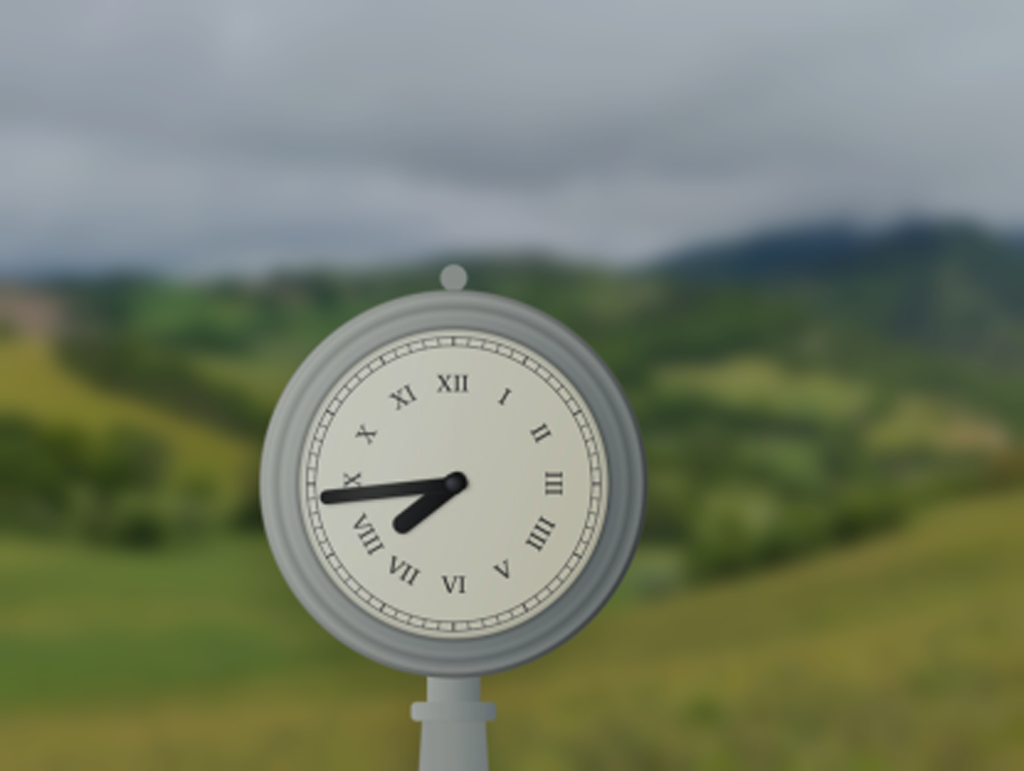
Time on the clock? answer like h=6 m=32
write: h=7 m=44
